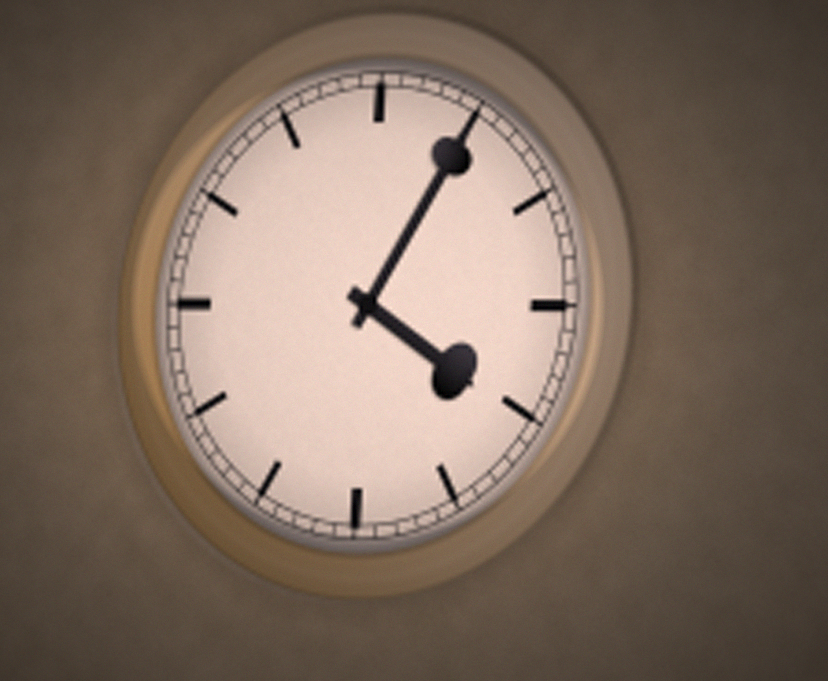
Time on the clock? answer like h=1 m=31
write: h=4 m=5
